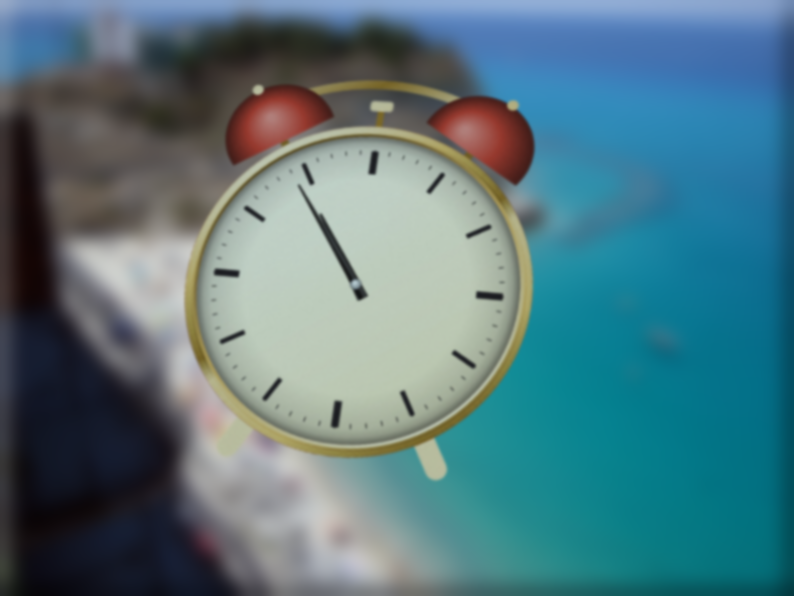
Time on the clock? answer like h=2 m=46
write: h=10 m=54
